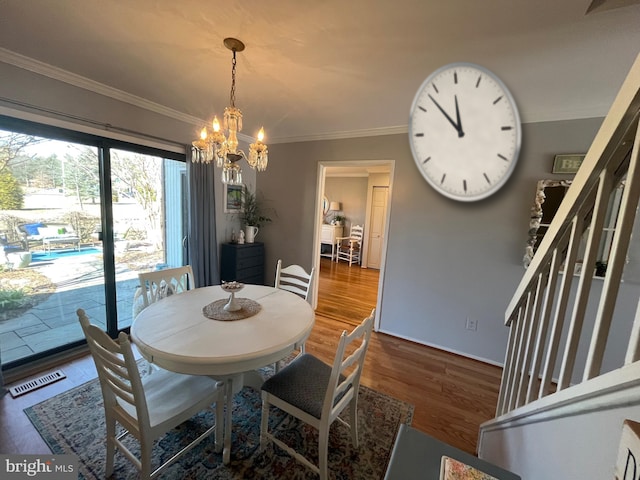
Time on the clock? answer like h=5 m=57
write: h=11 m=53
